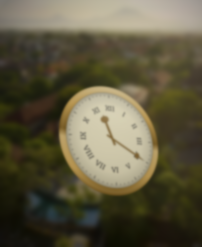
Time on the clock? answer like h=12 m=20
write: h=11 m=20
